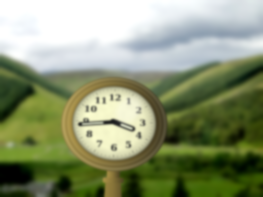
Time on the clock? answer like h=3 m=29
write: h=3 m=44
